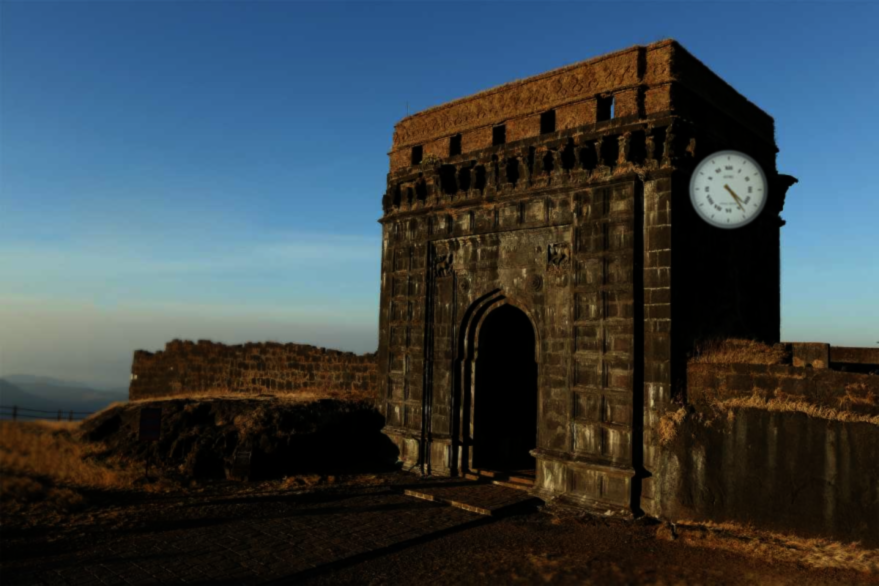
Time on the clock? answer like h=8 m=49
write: h=4 m=24
